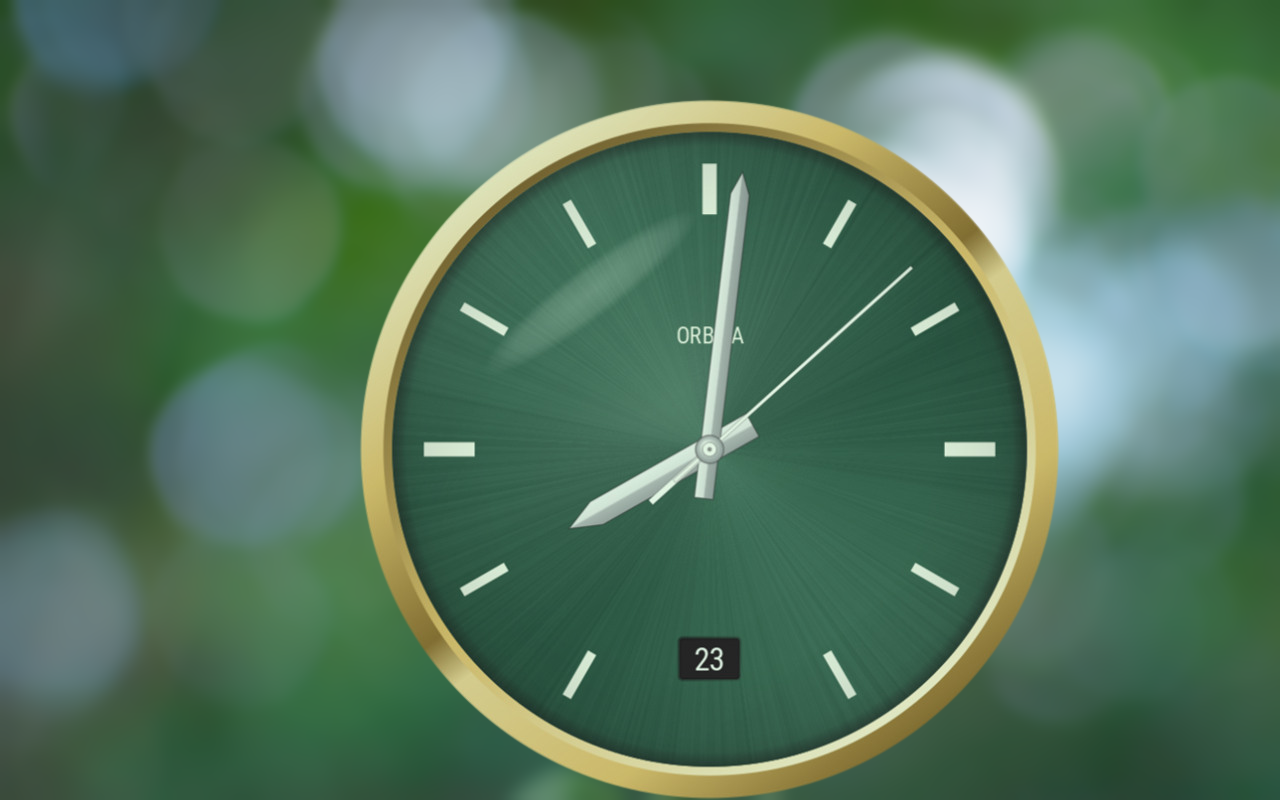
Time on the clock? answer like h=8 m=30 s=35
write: h=8 m=1 s=8
